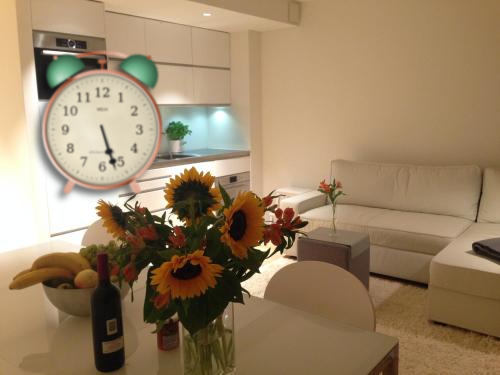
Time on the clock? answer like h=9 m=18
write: h=5 m=27
